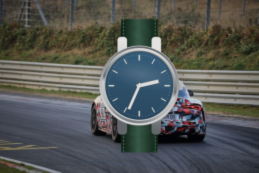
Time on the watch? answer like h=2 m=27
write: h=2 m=34
